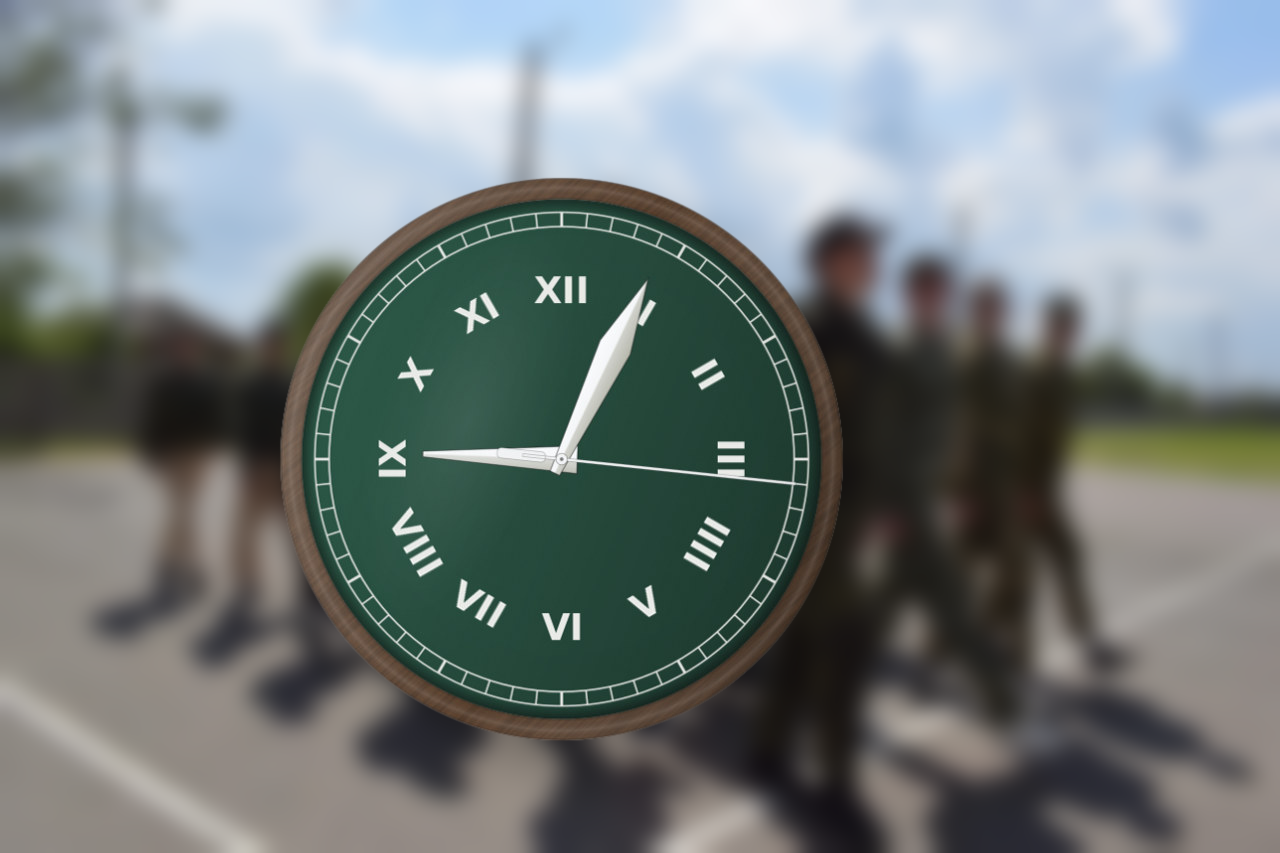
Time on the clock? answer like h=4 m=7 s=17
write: h=9 m=4 s=16
